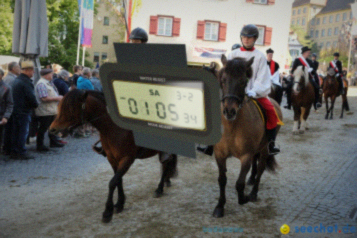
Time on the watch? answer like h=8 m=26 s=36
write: h=1 m=5 s=34
